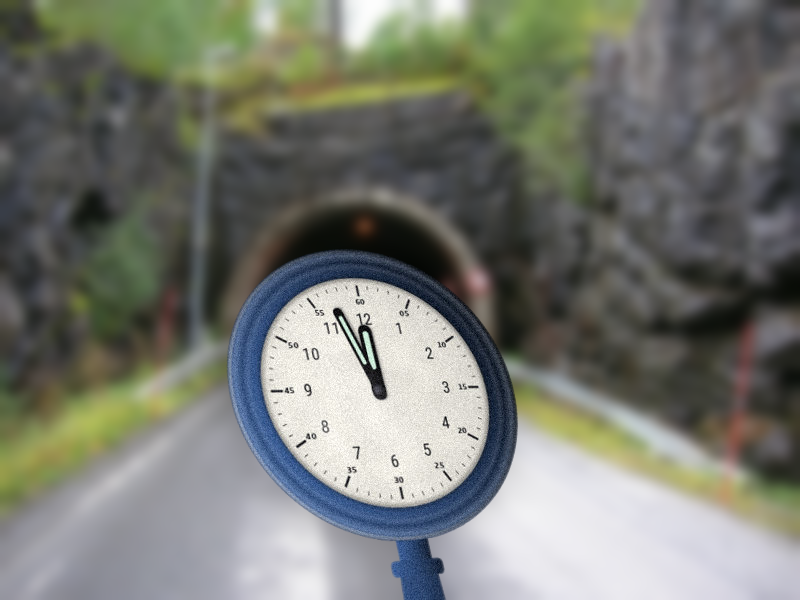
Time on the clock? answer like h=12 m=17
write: h=11 m=57
